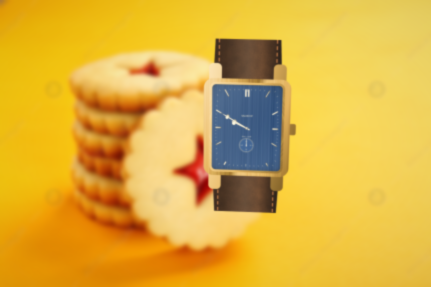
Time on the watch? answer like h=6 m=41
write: h=9 m=50
